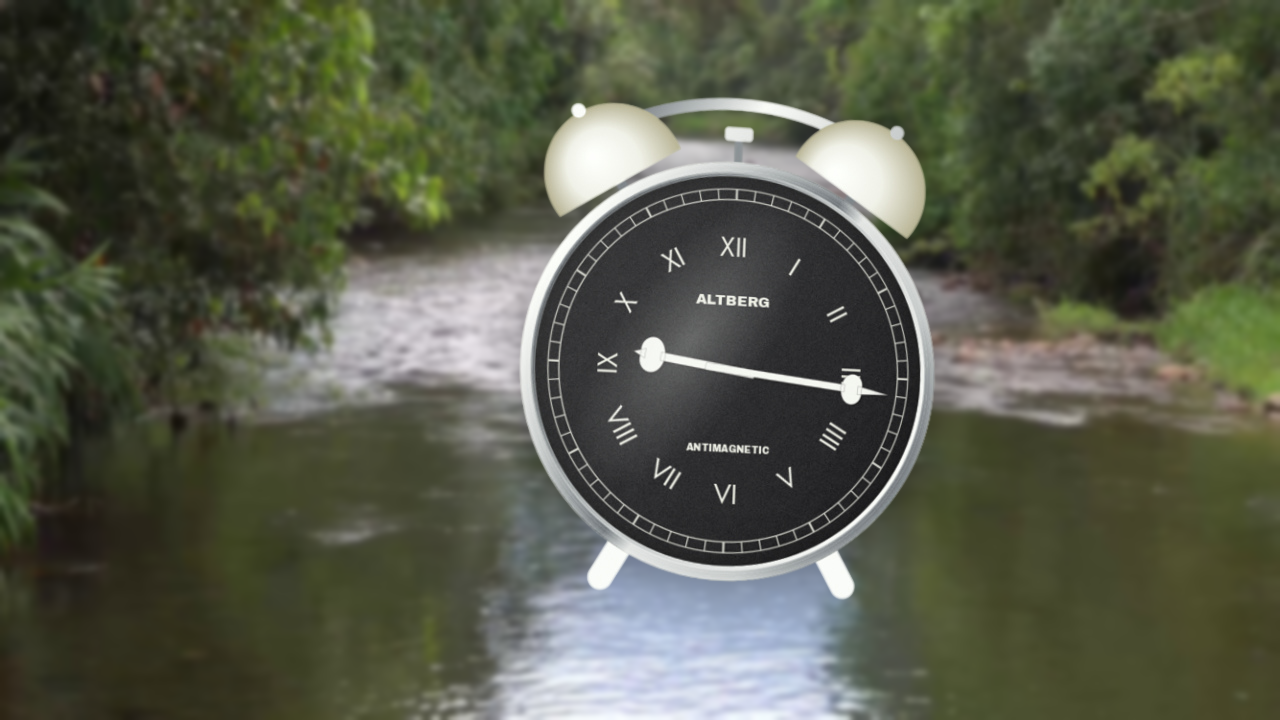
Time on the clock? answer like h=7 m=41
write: h=9 m=16
